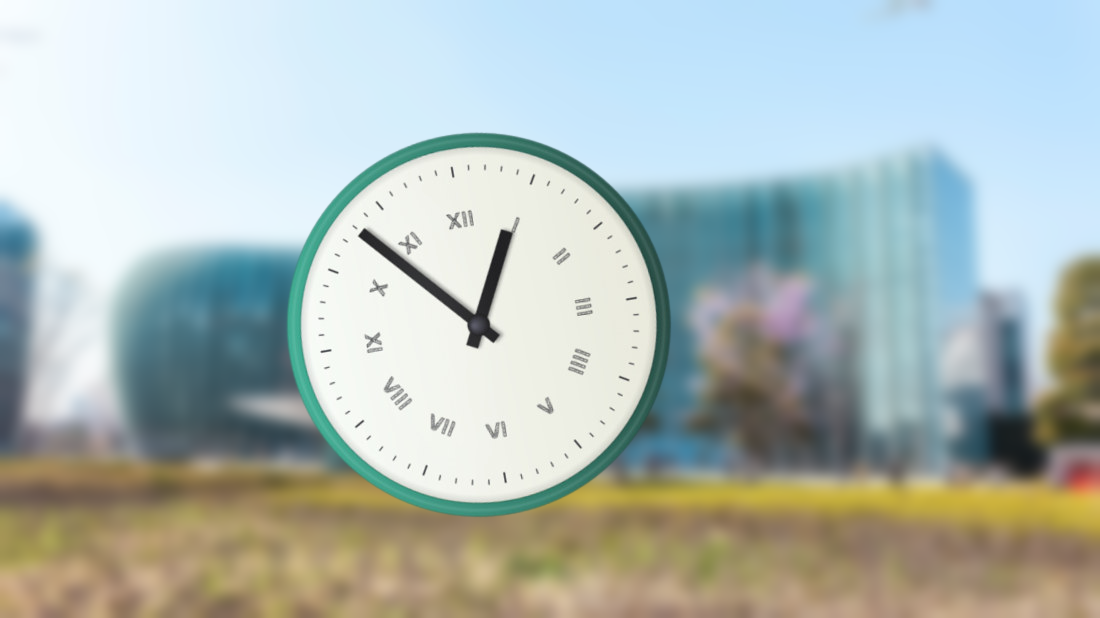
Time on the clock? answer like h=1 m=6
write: h=12 m=53
